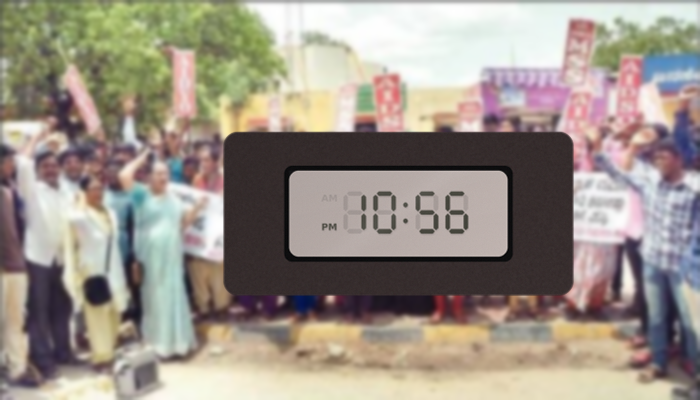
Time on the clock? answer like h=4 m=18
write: h=10 m=56
